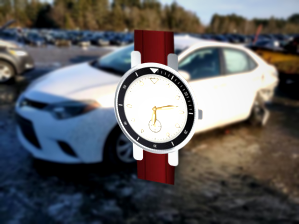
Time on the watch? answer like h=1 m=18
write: h=6 m=13
